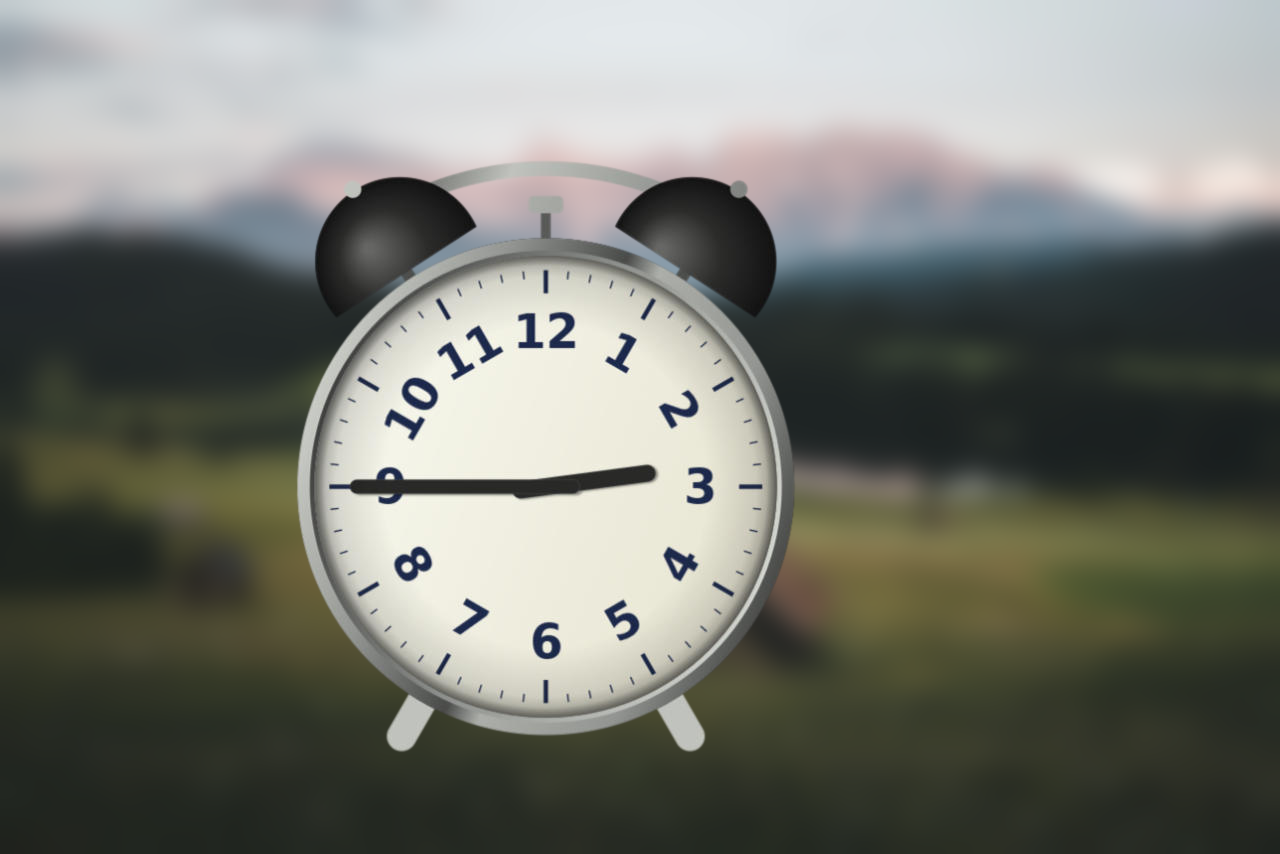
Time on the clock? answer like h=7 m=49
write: h=2 m=45
